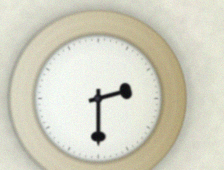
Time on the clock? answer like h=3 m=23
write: h=2 m=30
